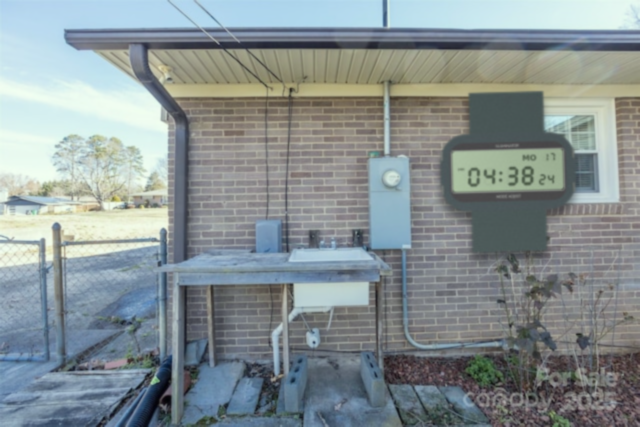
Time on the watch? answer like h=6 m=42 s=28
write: h=4 m=38 s=24
